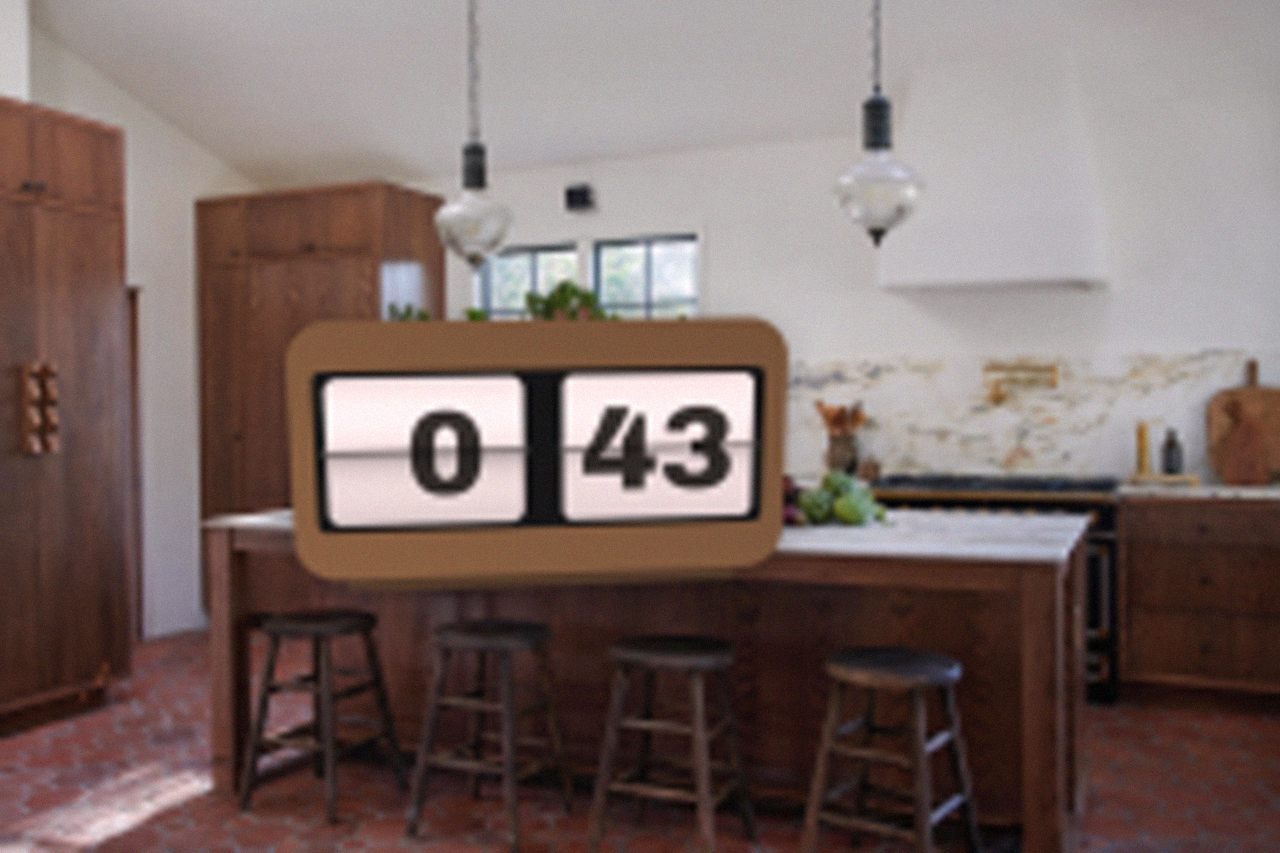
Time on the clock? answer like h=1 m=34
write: h=0 m=43
